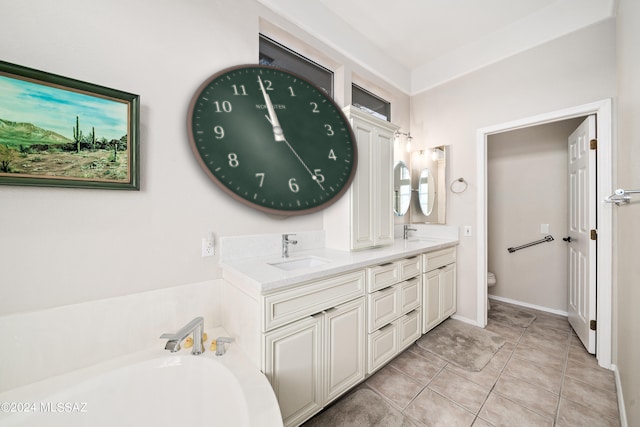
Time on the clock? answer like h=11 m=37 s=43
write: h=11 m=59 s=26
